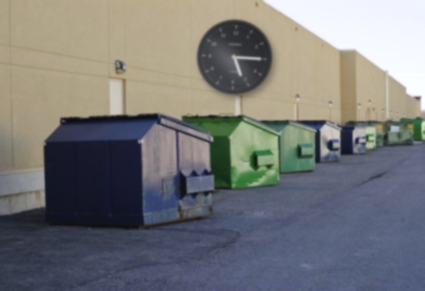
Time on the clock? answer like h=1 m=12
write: h=5 m=15
